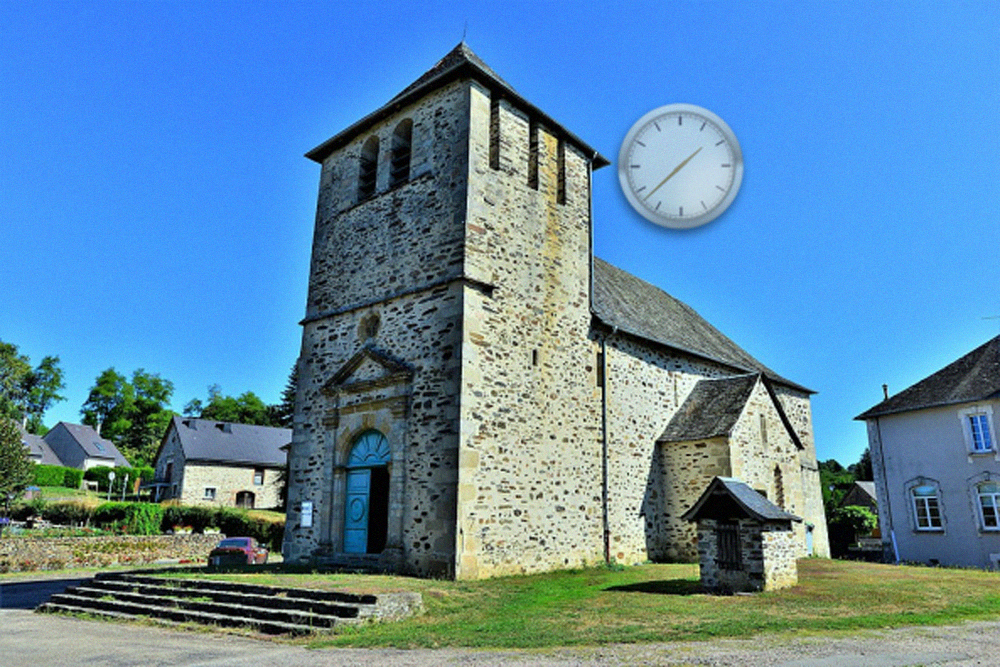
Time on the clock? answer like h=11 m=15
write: h=1 m=38
